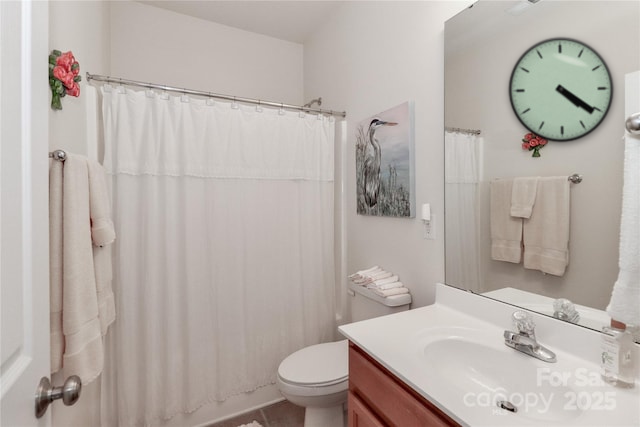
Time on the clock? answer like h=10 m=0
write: h=4 m=21
